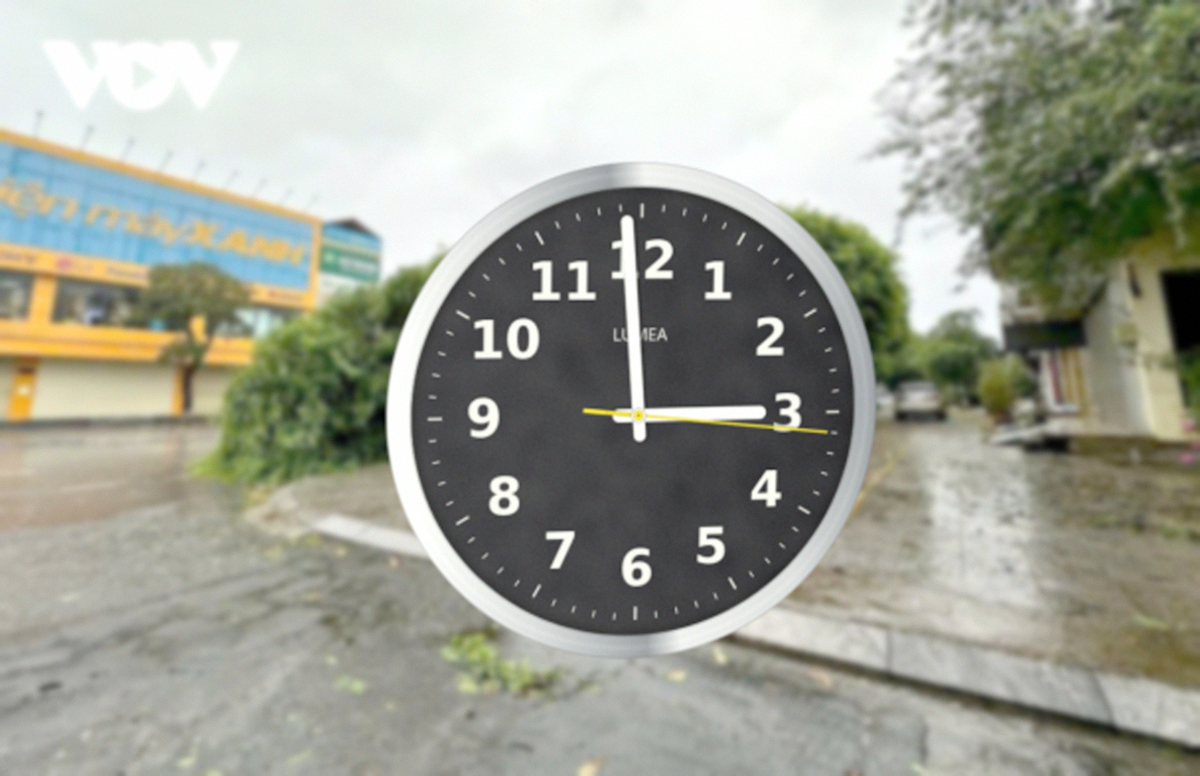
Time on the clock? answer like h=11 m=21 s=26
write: h=2 m=59 s=16
